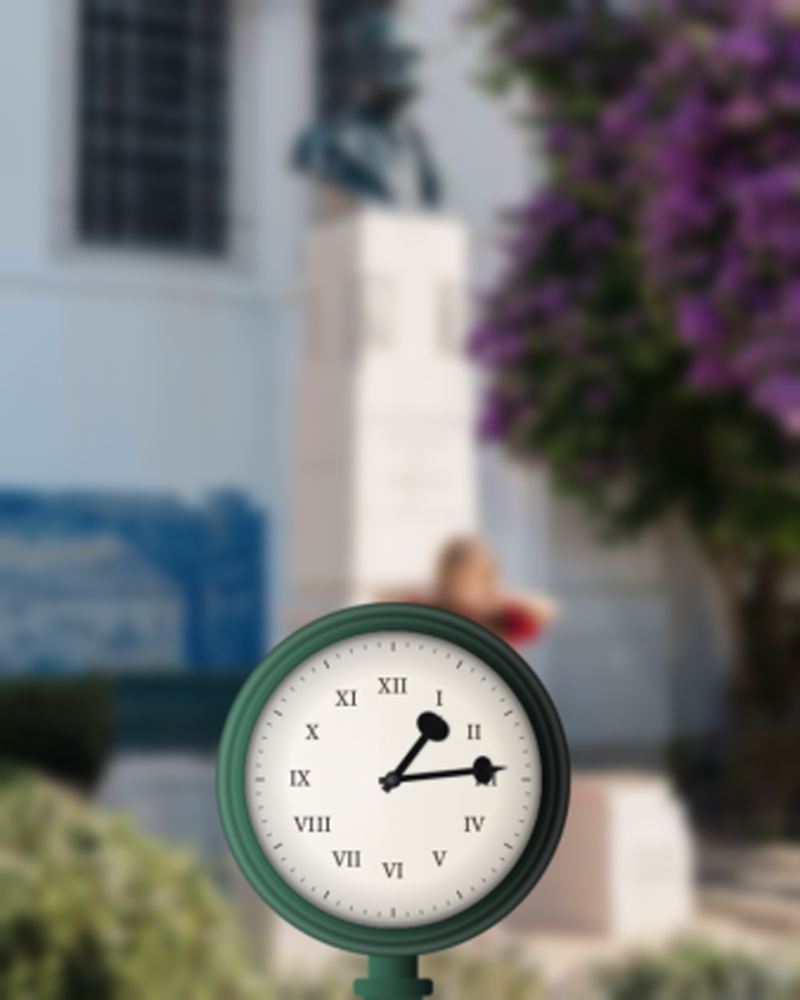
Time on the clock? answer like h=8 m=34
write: h=1 m=14
